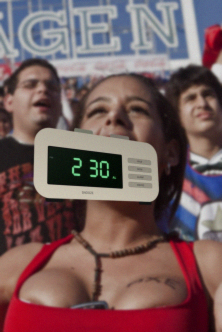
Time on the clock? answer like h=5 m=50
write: h=2 m=30
